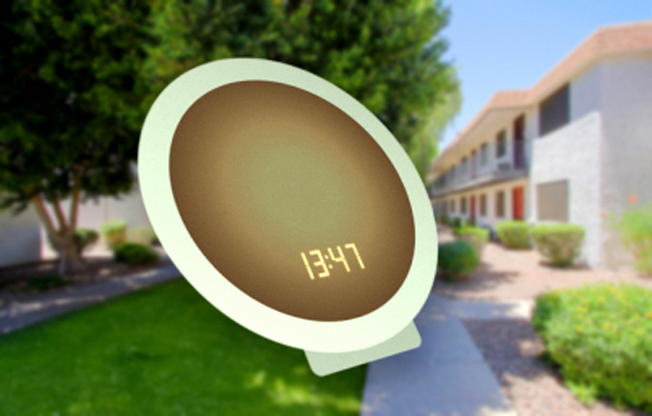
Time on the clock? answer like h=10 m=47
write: h=13 m=47
